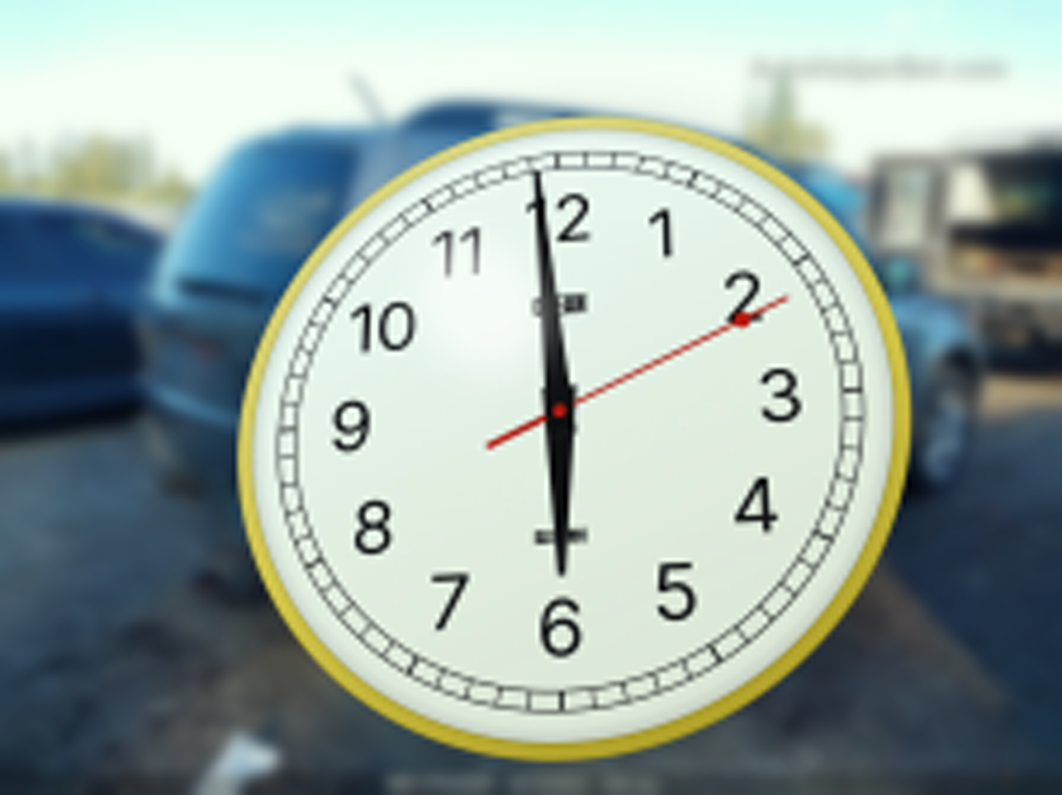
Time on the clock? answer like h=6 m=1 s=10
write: h=5 m=59 s=11
